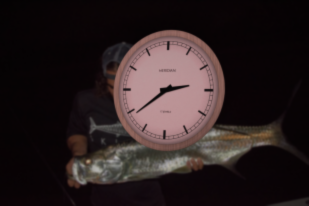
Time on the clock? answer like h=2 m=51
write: h=2 m=39
